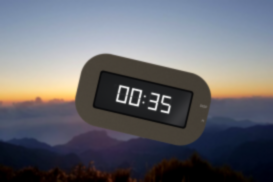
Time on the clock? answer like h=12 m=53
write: h=0 m=35
